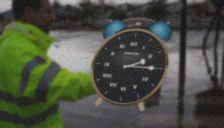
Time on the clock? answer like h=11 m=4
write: h=2 m=15
